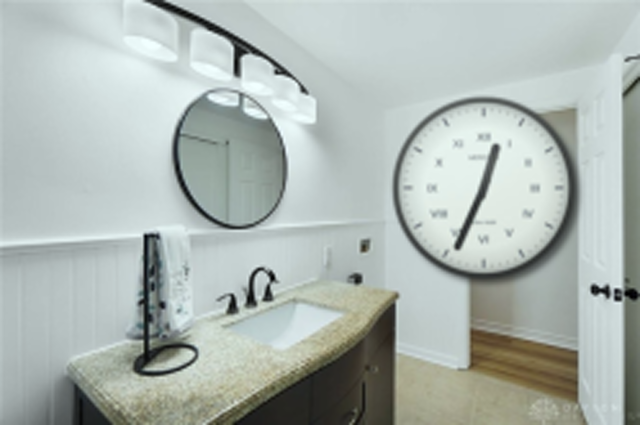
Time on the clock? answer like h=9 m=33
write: h=12 m=34
